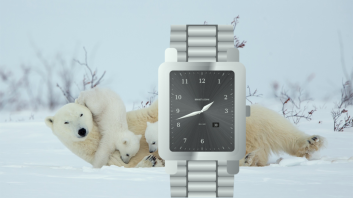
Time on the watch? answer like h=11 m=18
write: h=1 m=42
